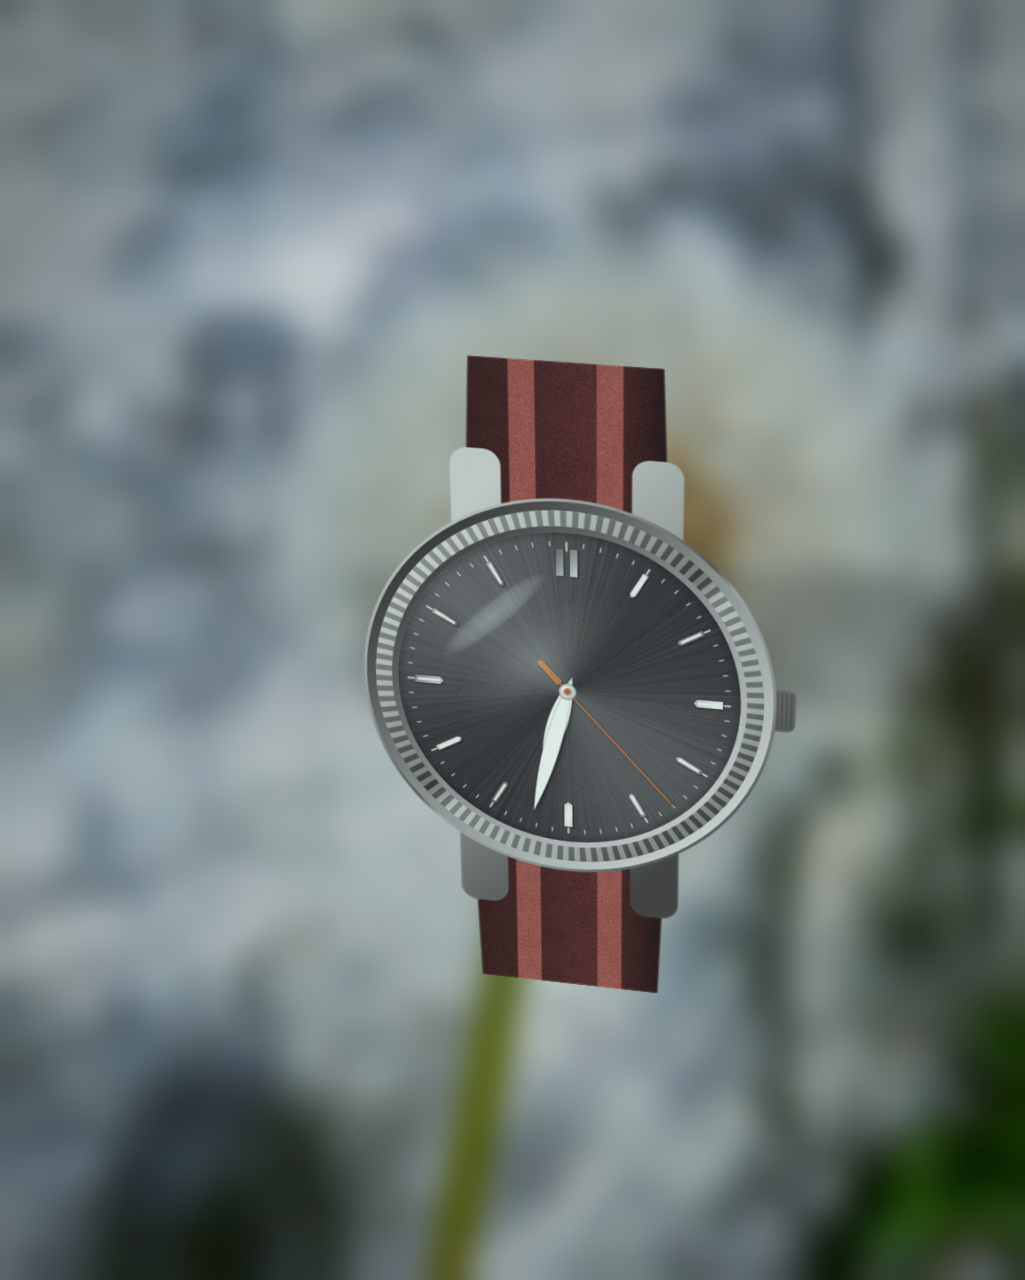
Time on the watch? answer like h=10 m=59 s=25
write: h=6 m=32 s=23
